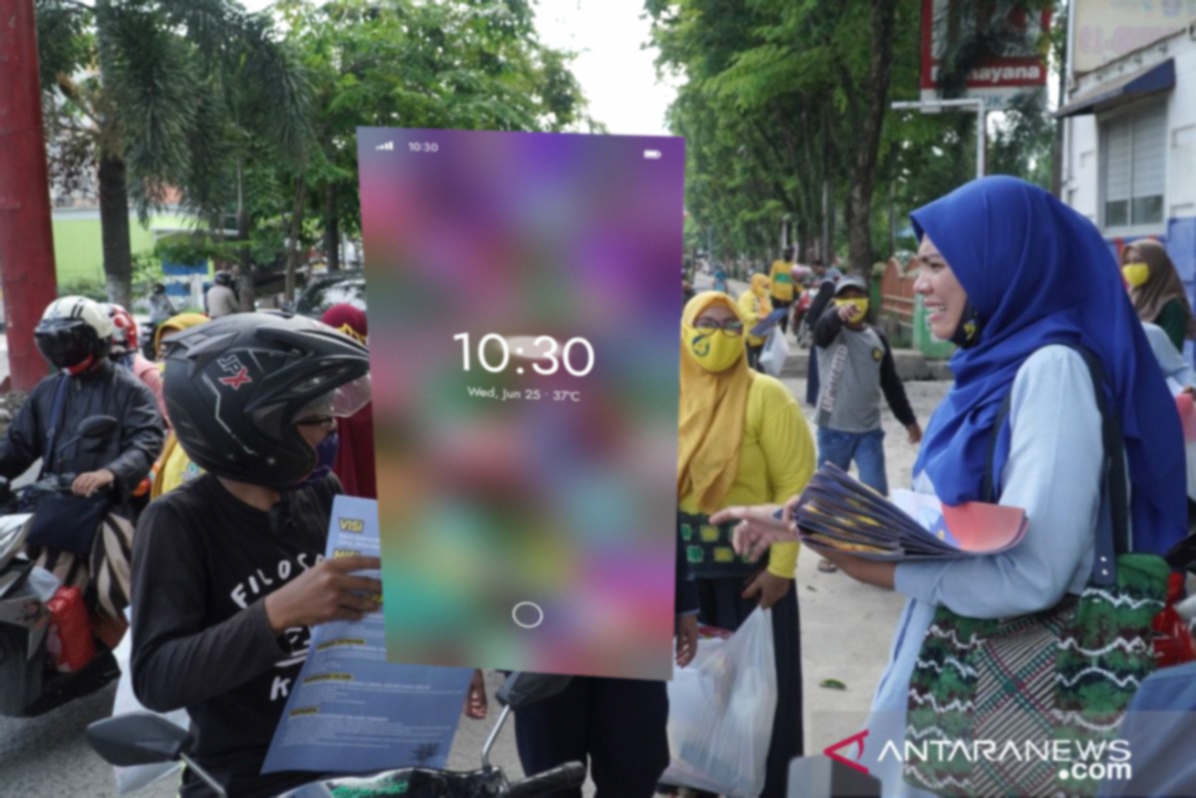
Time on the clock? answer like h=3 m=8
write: h=10 m=30
